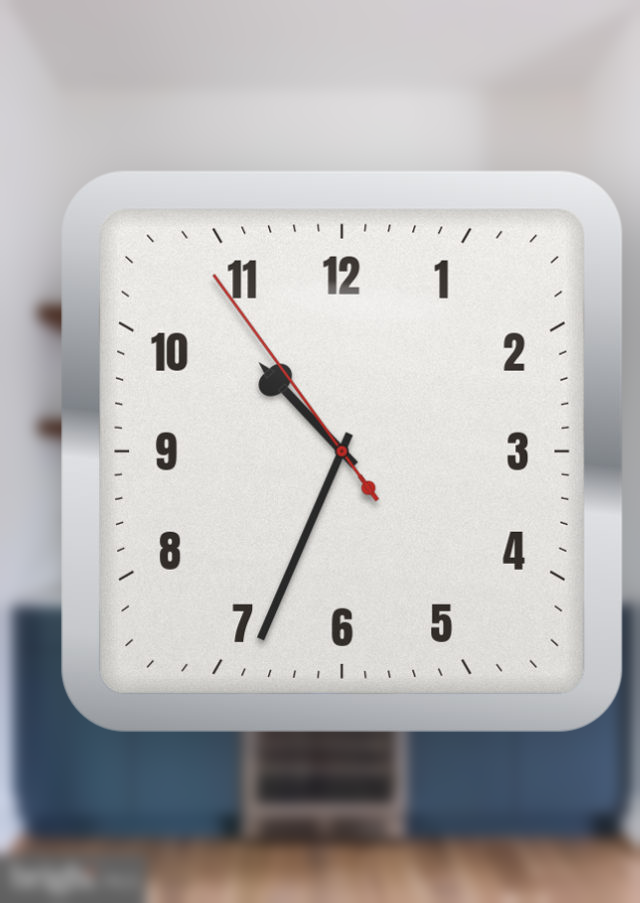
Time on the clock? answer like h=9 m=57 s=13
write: h=10 m=33 s=54
